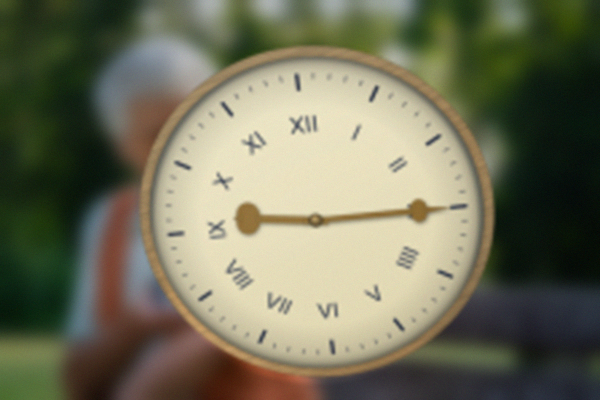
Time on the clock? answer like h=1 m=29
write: h=9 m=15
